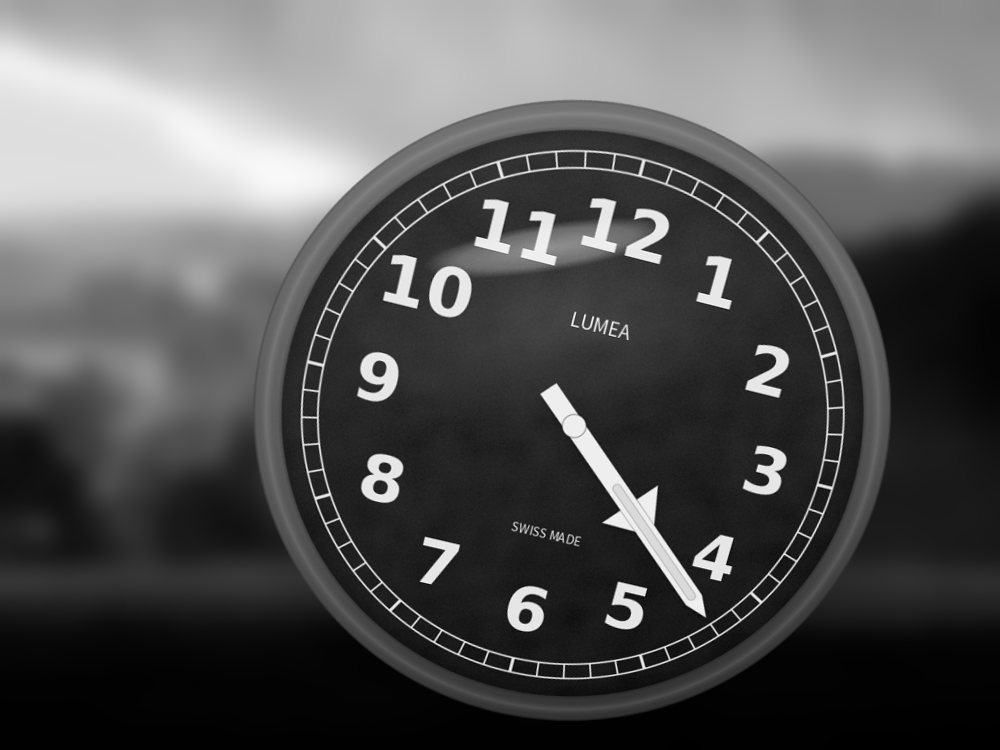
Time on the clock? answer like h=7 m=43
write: h=4 m=22
